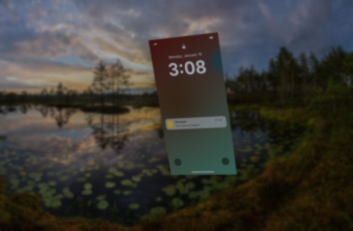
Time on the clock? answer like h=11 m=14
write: h=3 m=8
